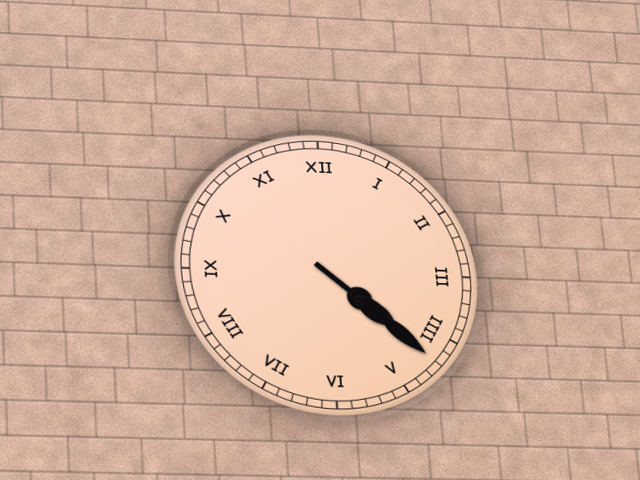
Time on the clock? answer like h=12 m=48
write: h=4 m=22
